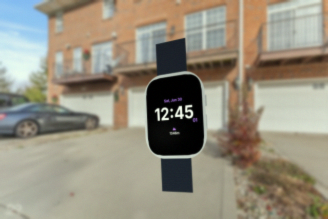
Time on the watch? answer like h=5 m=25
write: h=12 m=45
